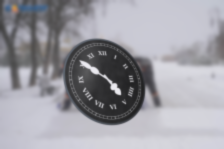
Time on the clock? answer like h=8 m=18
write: h=4 m=51
